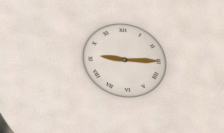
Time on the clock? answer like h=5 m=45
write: h=9 m=15
